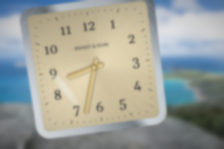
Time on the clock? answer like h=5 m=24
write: h=8 m=33
